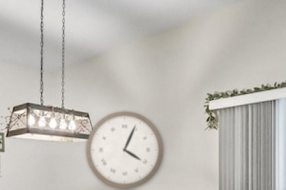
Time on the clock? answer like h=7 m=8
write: h=4 m=4
